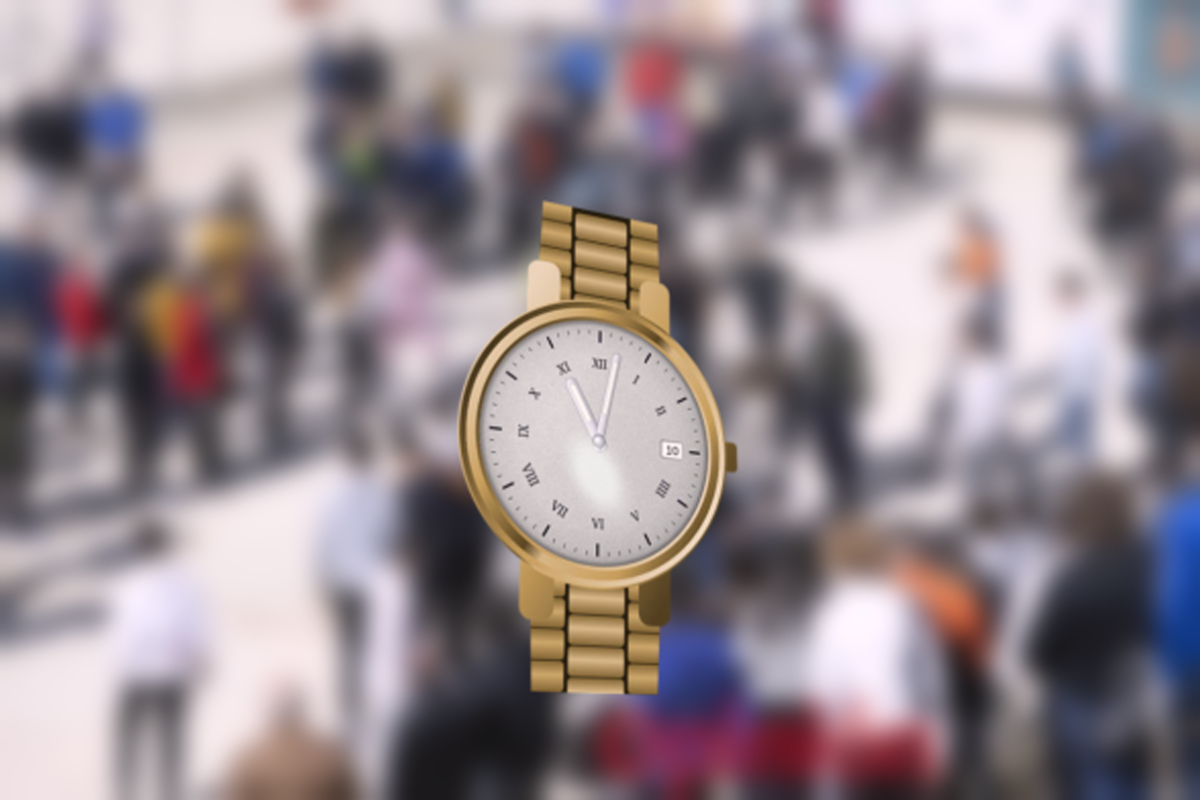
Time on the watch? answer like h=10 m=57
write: h=11 m=2
